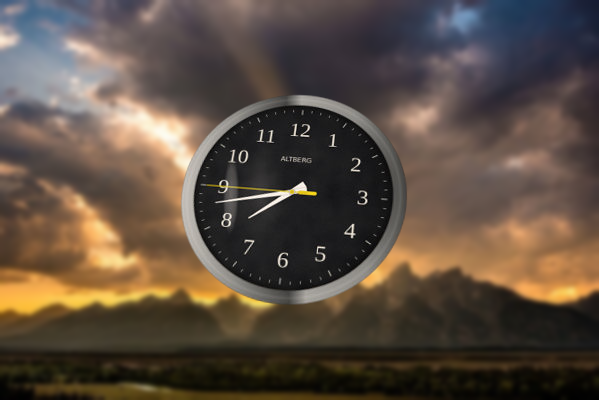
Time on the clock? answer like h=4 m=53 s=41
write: h=7 m=42 s=45
